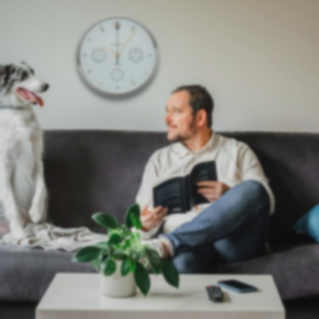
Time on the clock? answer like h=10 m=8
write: h=10 m=6
